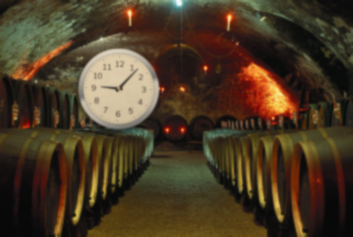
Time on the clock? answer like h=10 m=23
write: h=9 m=7
